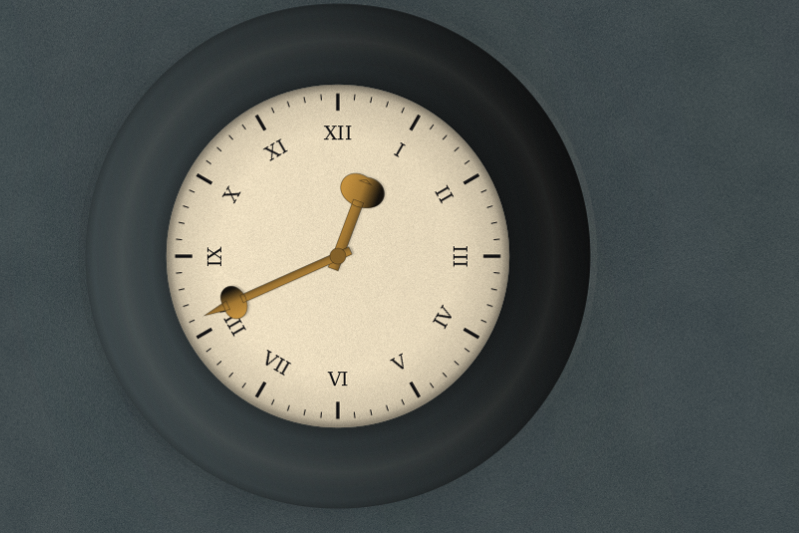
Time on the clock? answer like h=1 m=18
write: h=12 m=41
